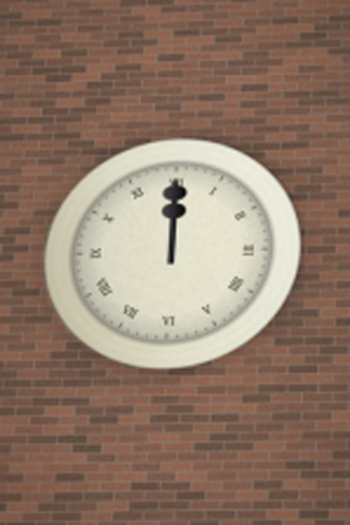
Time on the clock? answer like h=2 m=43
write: h=12 m=0
